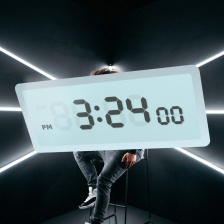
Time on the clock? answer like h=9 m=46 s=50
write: h=3 m=24 s=0
